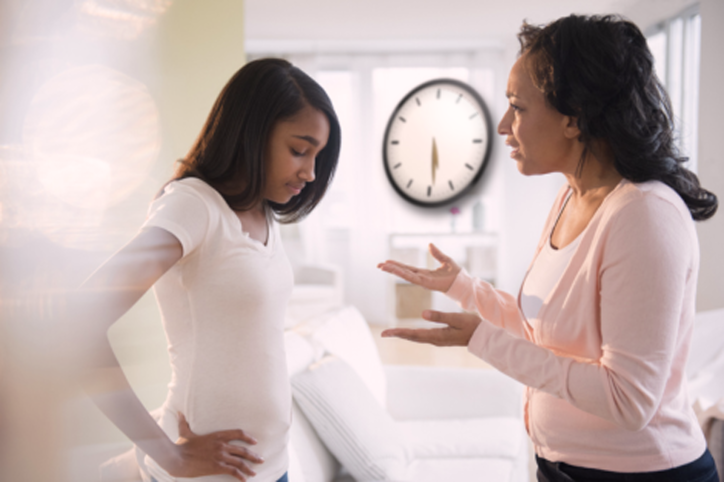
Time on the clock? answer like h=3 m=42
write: h=5 m=29
